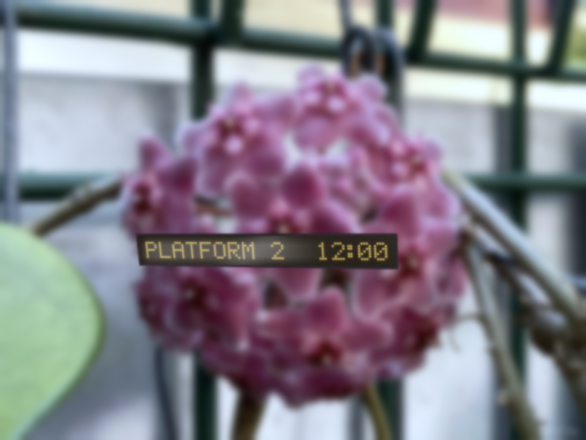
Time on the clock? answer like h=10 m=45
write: h=12 m=0
